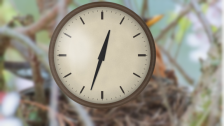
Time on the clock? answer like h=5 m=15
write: h=12 m=33
